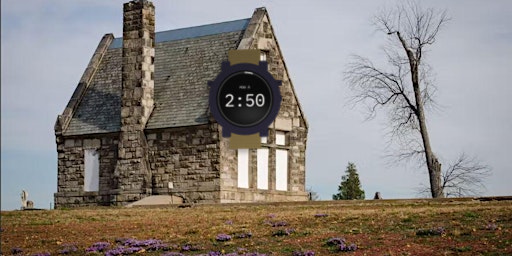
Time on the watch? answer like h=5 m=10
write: h=2 m=50
